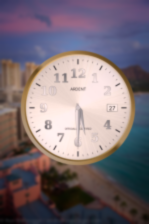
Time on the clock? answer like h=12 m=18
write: h=5 m=30
